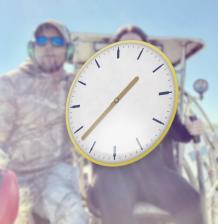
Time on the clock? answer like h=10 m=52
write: h=1 m=38
